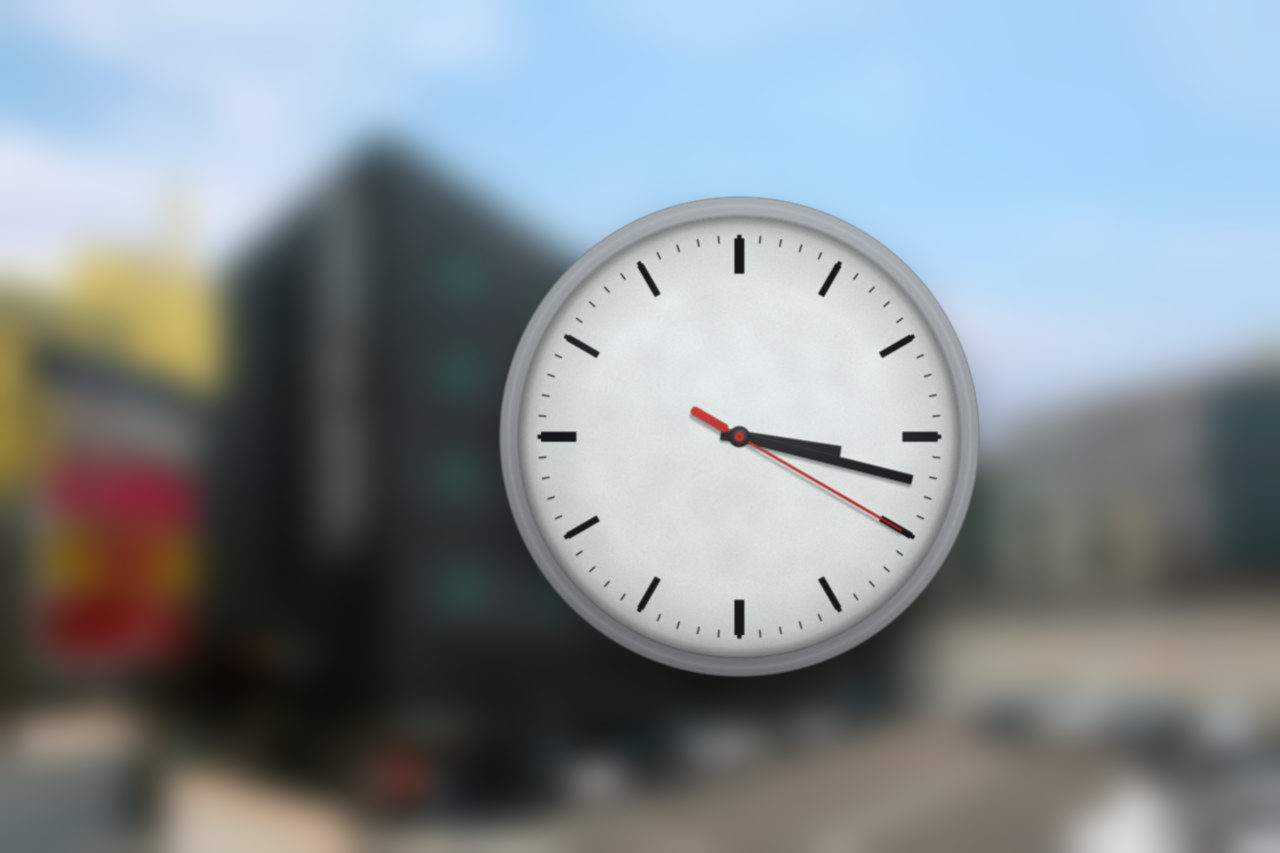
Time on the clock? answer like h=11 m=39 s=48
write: h=3 m=17 s=20
